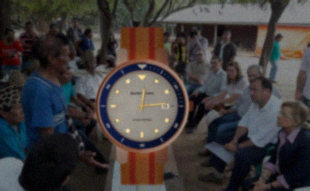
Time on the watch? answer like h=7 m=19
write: h=12 m=14
